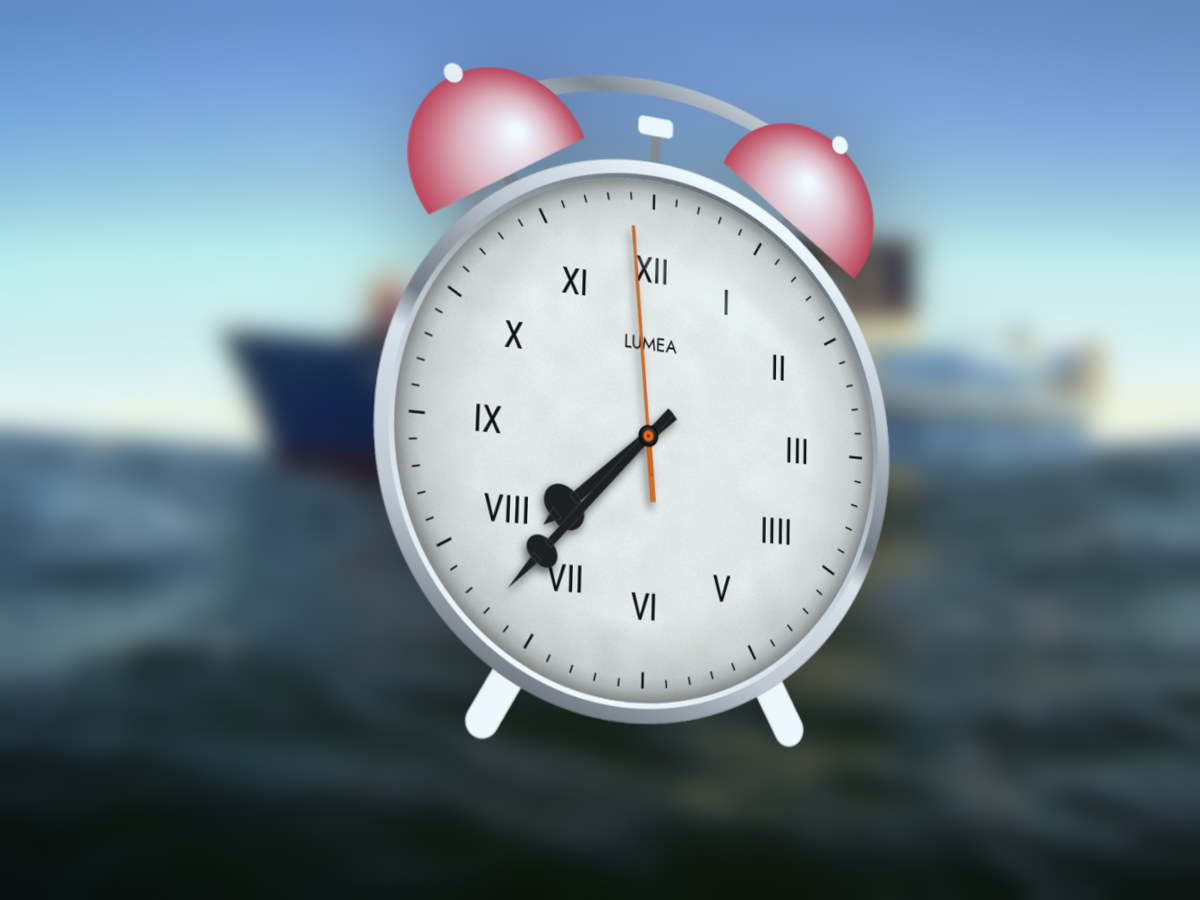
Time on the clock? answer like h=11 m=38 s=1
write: h=7 m=36 s=59
